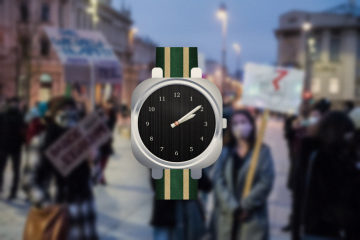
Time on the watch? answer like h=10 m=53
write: h=2 m=9
